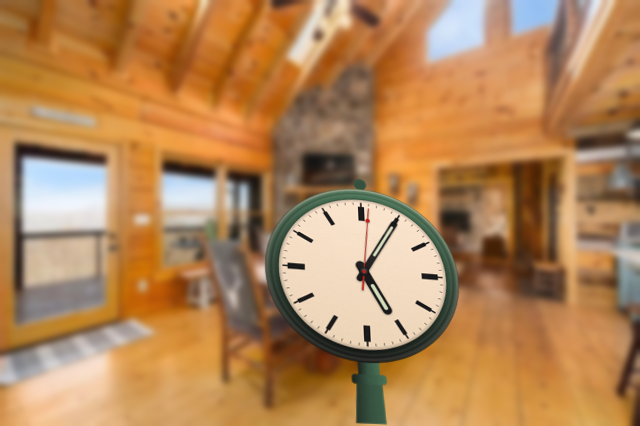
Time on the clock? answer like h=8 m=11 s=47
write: h=5 m=5 s=1
